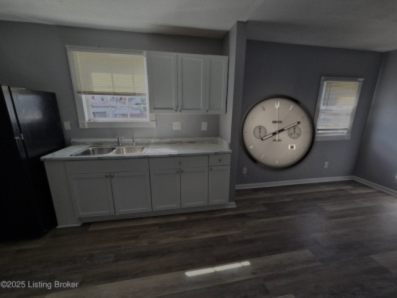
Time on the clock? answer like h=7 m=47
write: h=8 m=11
